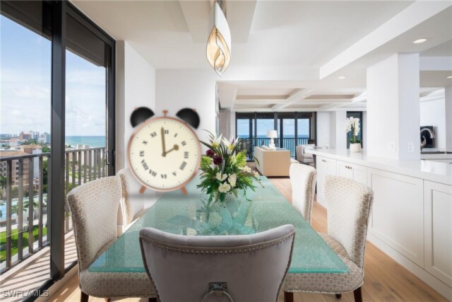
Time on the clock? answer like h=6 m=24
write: h=1 m=59
